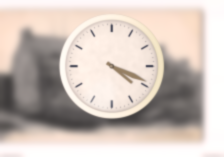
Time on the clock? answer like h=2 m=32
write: h=4 m=19
